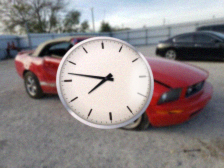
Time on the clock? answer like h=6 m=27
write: h=7 m=47
